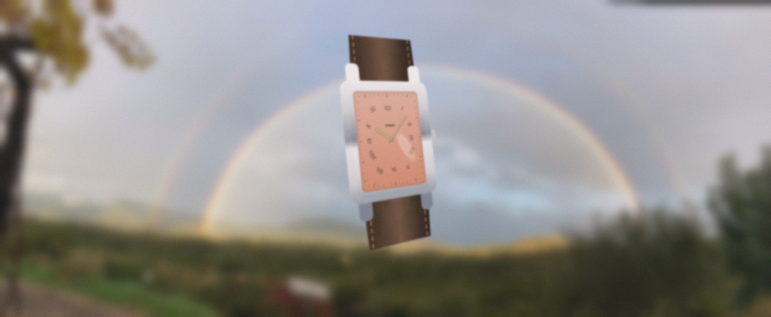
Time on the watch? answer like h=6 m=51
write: h=10 m=7
